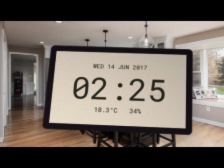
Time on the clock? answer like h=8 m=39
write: h=2 m=25
